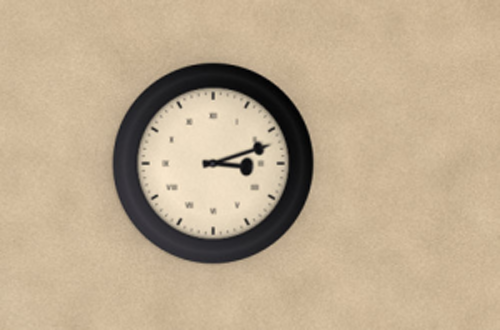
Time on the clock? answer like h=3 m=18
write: h=3 m=12
